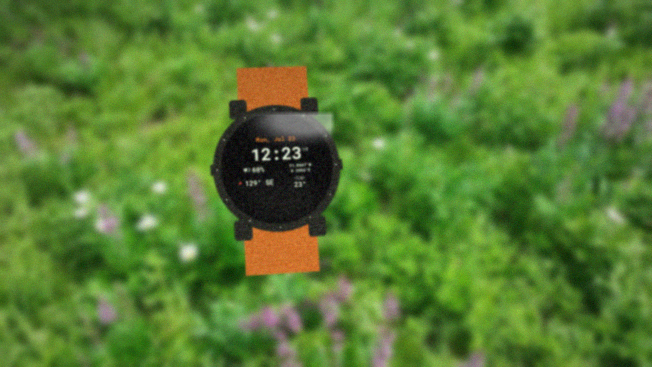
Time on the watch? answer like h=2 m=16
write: h=12 m=23
